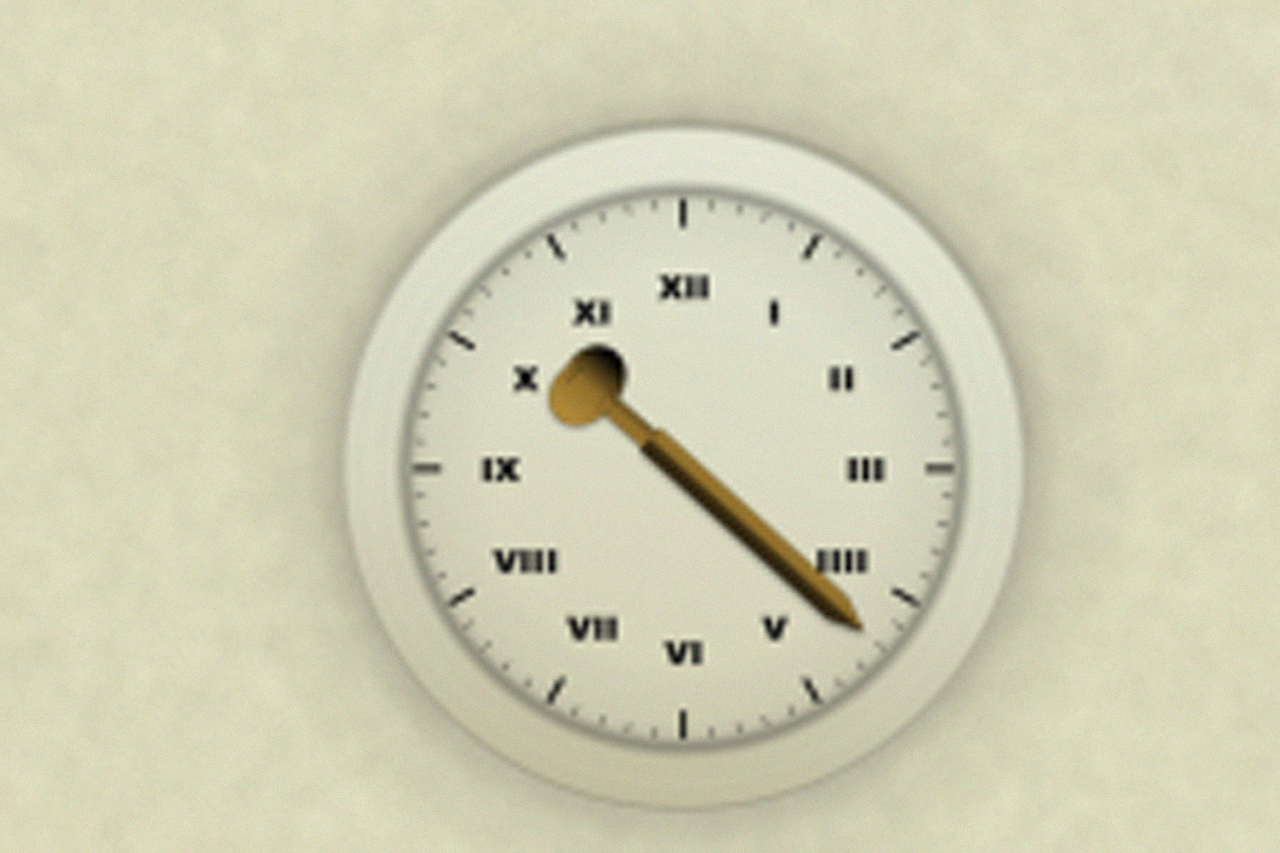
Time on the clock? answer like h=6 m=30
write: h=10 m=22
